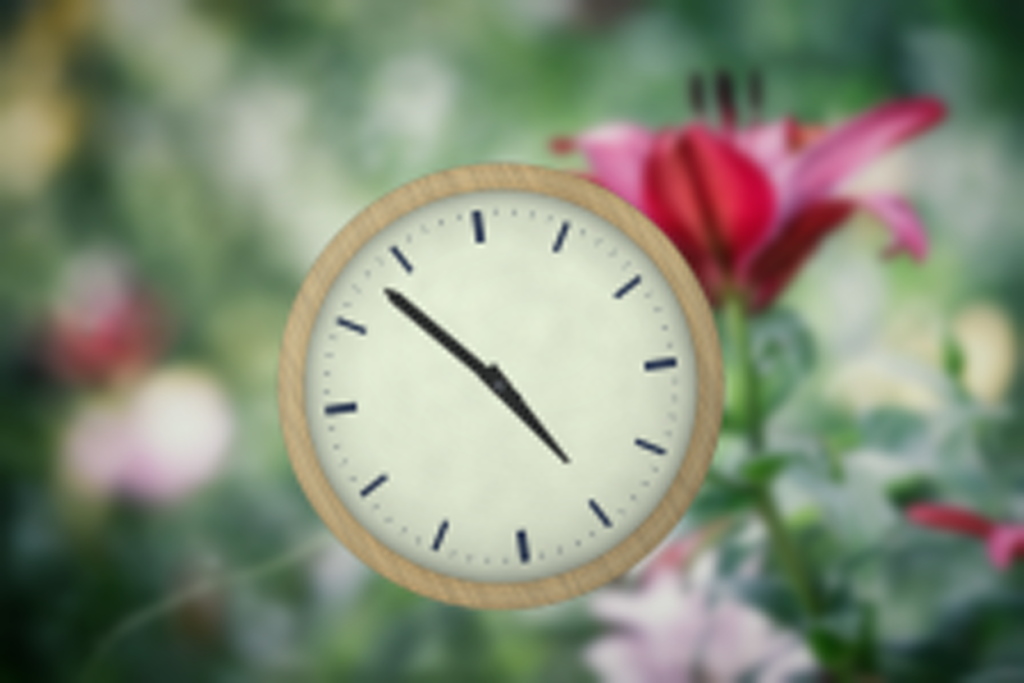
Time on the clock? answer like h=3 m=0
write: h=4 m=53
